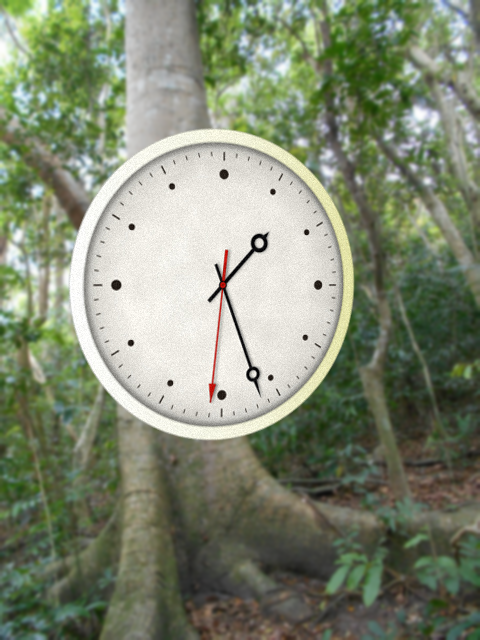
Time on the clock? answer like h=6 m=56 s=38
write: h=1 m=26 s=31
